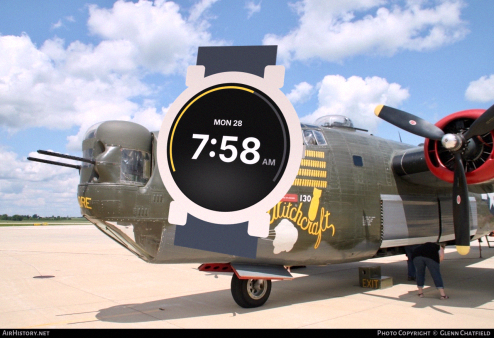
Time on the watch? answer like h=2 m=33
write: h=7 m=58
